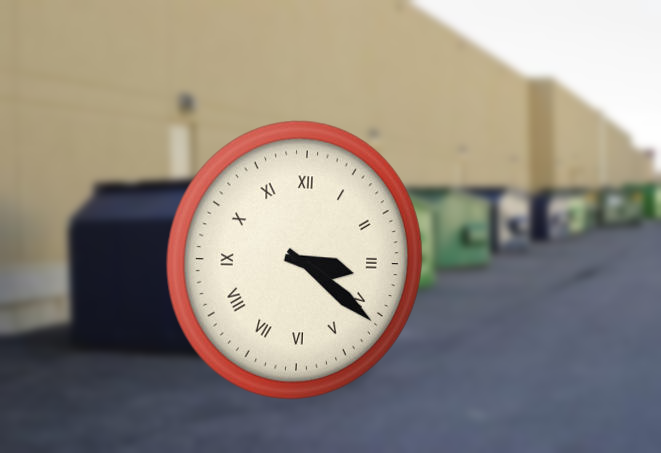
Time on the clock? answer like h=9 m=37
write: h=3 m=21
